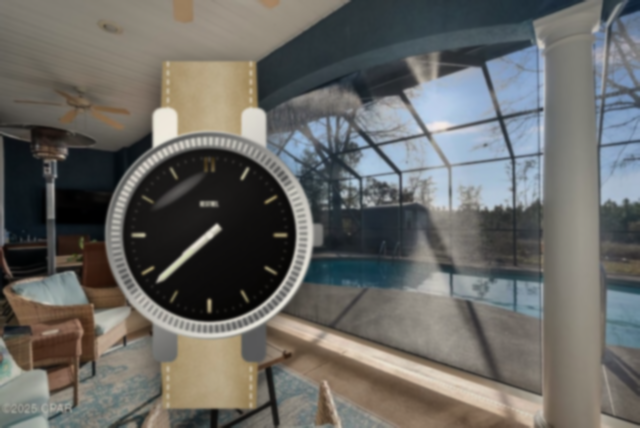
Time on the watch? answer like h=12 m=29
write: h=7 m=38
